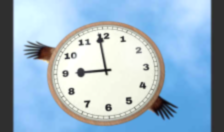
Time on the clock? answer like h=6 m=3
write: h=8 m=59
